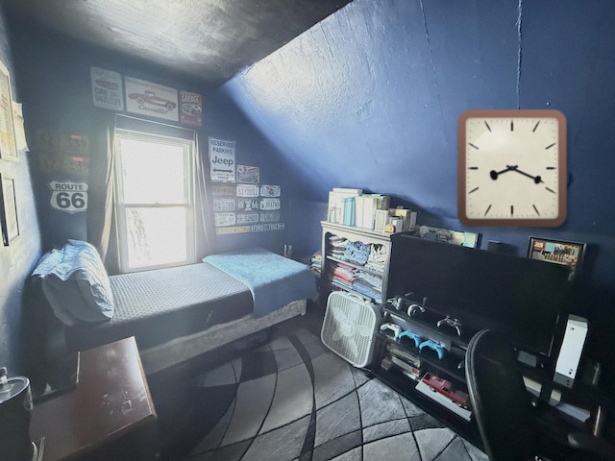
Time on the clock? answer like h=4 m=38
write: h=8 m=19
